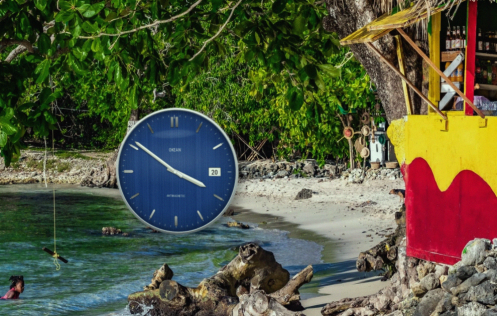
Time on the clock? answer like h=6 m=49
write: h=3 m=51
